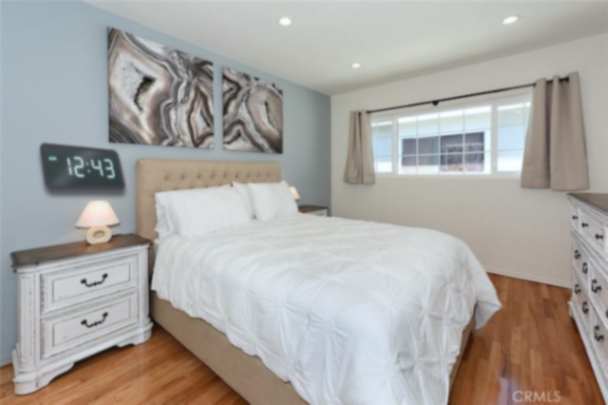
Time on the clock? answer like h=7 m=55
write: h=12 m=43
